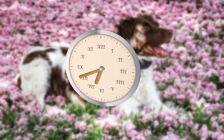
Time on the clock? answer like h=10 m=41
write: h=6 m=41
